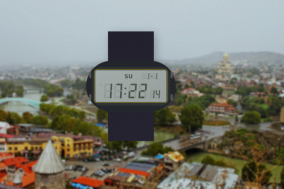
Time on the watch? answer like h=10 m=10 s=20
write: h=17 m=22 s=14
